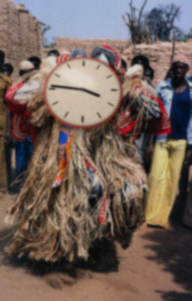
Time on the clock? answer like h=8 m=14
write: h=3 m=46
